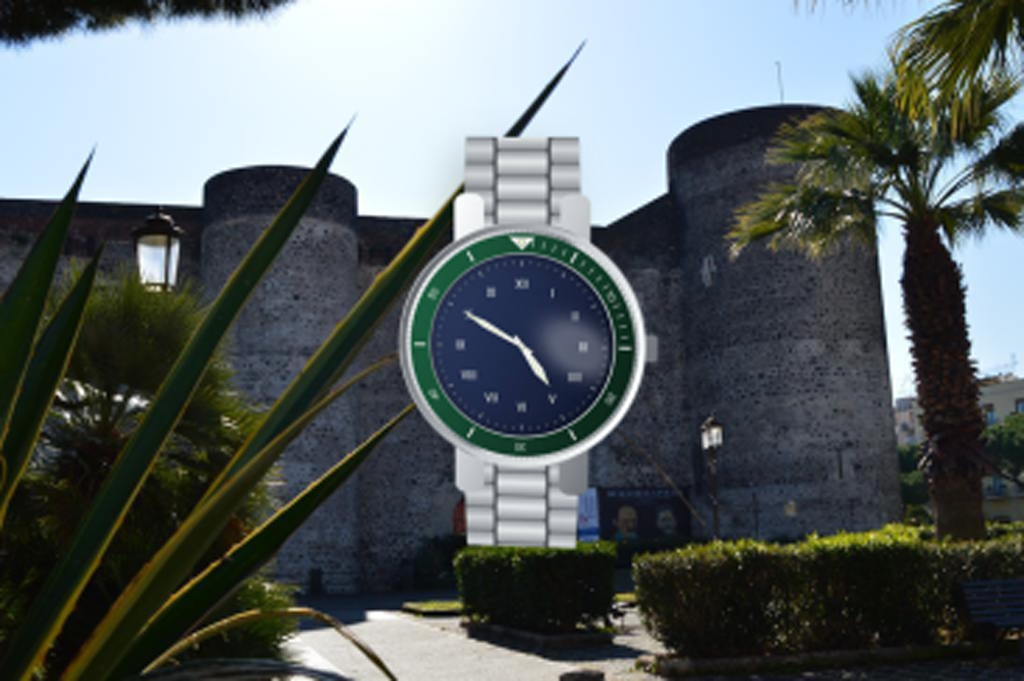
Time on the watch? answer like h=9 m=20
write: h=4 m=50
